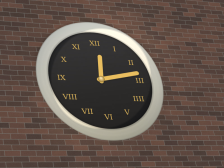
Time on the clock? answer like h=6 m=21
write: h=12 m=13
